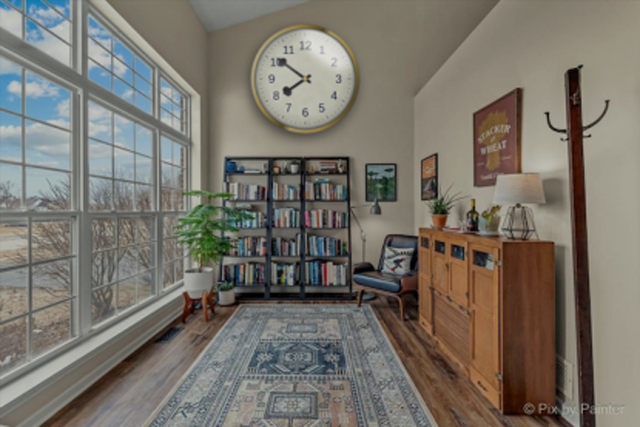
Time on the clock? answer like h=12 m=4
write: h=7 m=51
